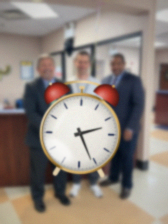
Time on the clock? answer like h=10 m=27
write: h=2 m=26
